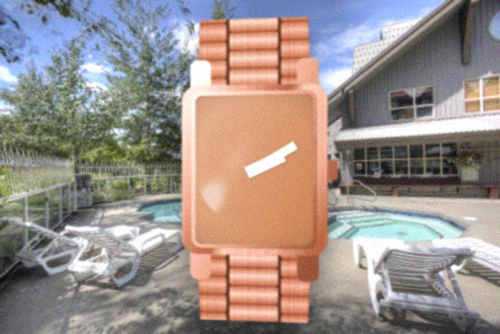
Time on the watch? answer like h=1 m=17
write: h=2 m=10
